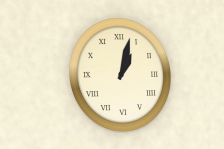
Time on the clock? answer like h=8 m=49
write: h=1 m=3
